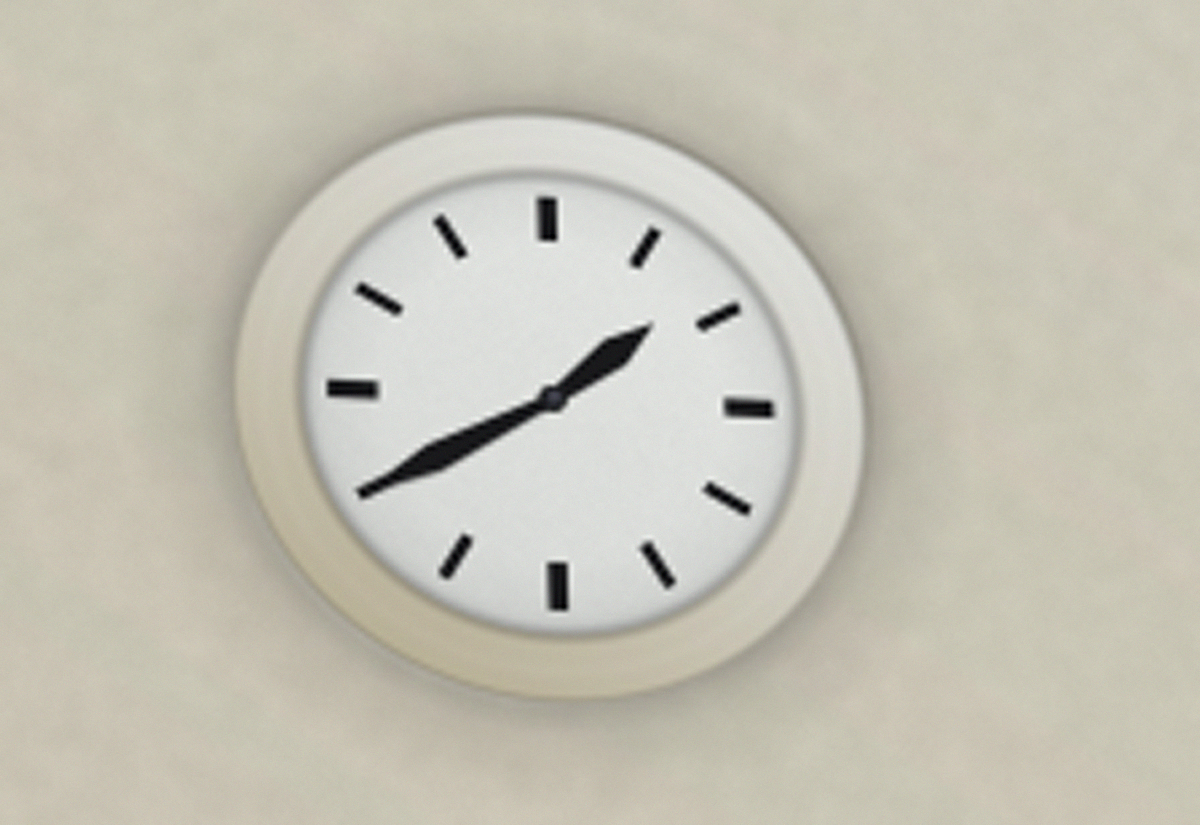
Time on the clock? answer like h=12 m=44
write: h=1 m=40
